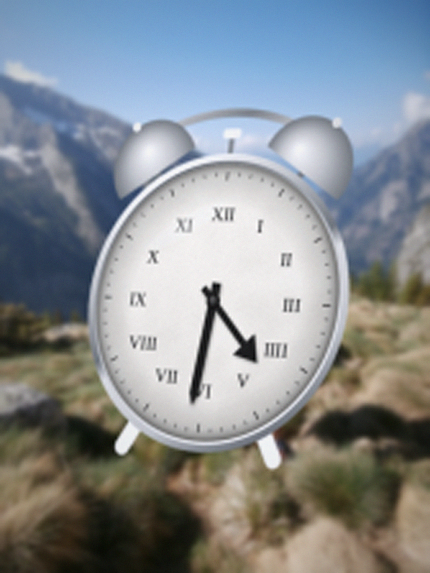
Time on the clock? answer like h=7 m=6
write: h=4 m=31
